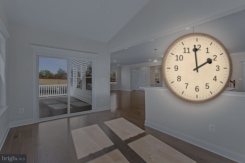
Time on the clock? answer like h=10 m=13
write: h=1 m=59
